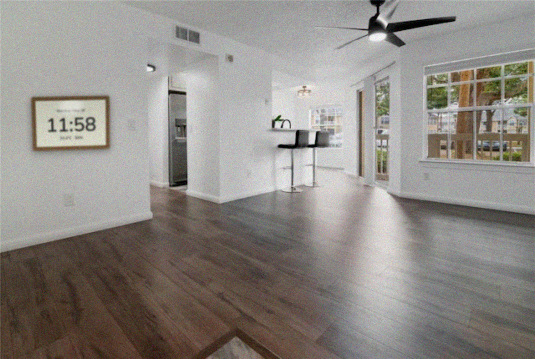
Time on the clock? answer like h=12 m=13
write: h=11 m=58
